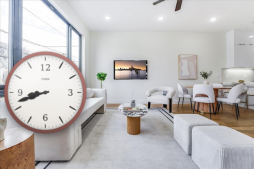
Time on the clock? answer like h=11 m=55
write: h=8 m=42
